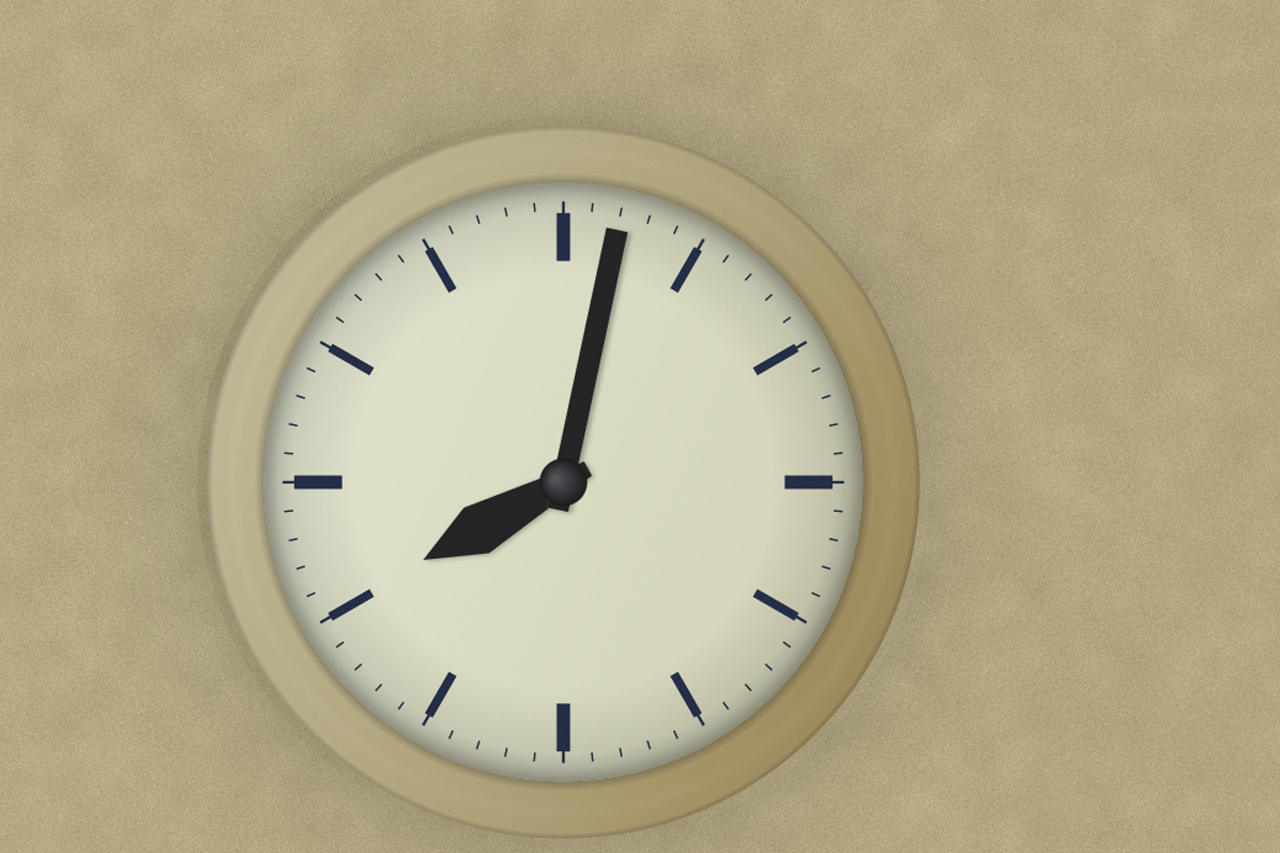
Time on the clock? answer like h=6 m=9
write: h=8 m=2
